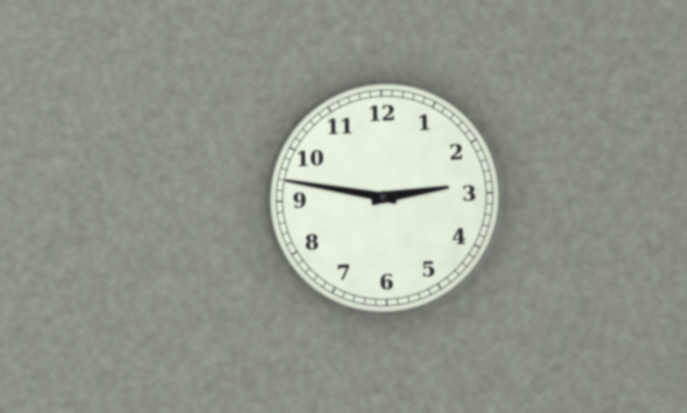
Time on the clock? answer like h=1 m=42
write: h=2 m=47
